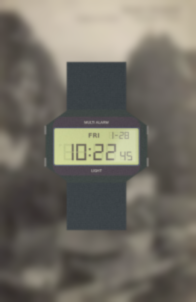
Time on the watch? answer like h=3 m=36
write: h=10 m=22
